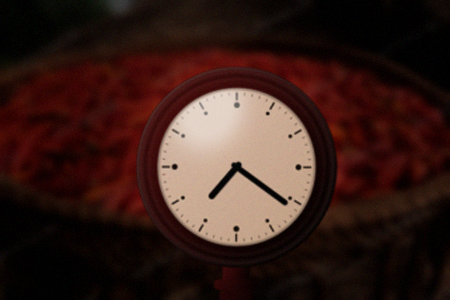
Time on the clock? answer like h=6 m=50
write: h=7 m=21
